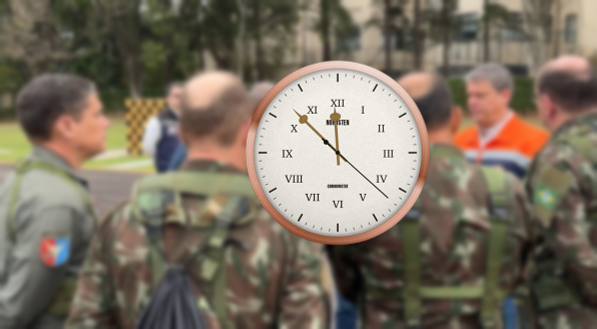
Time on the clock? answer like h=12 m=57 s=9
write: h=11 m=52 s=22
